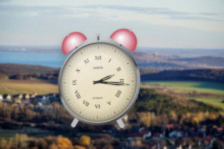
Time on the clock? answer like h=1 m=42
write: h=2 m=16
